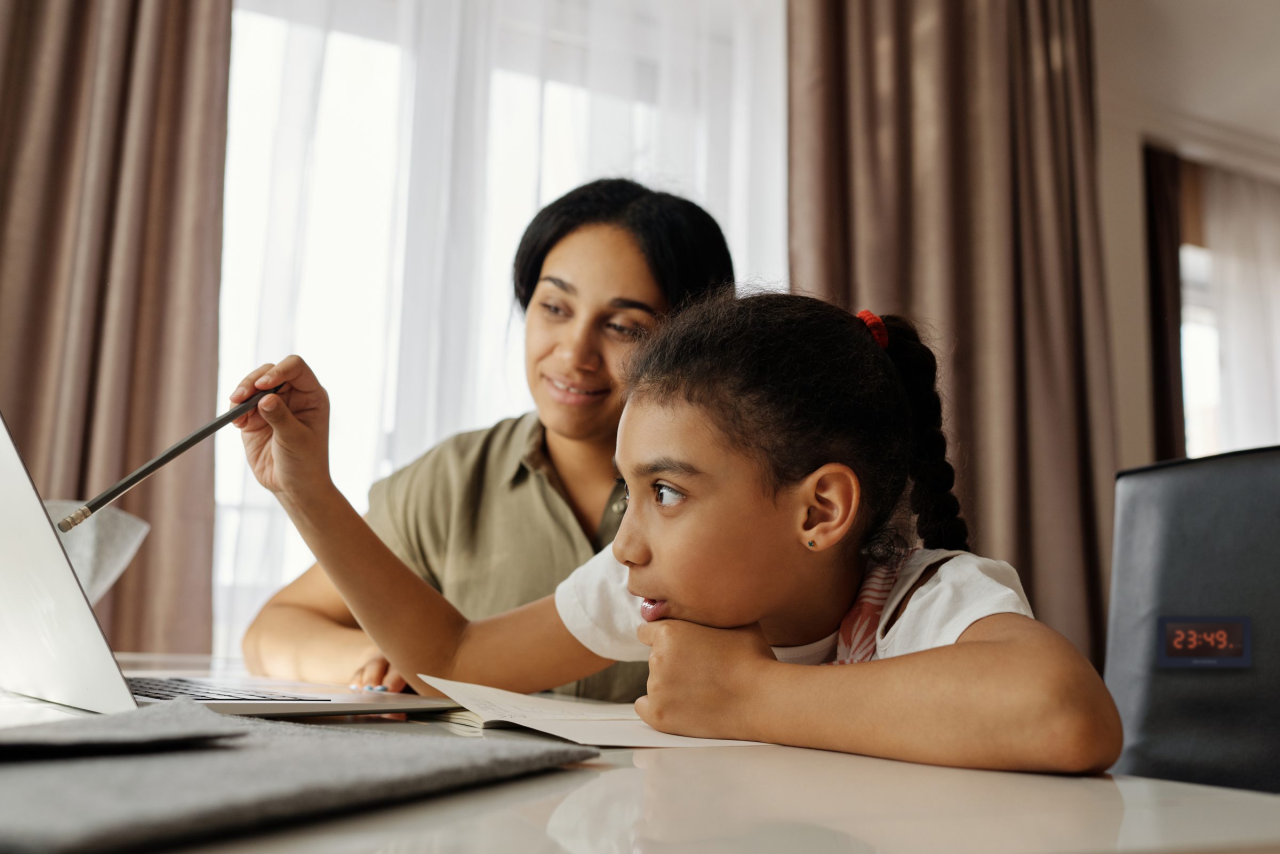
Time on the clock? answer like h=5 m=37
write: h=23 m=49
